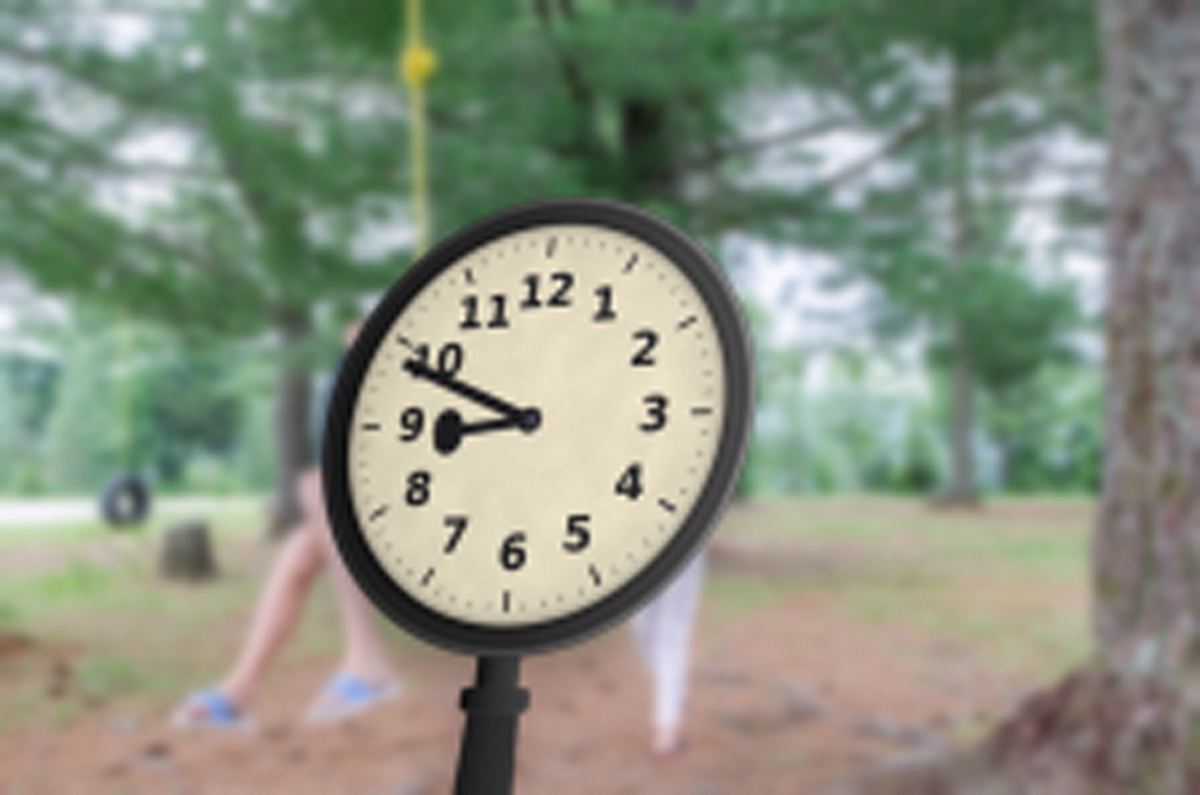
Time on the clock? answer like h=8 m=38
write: h=8 m=49
